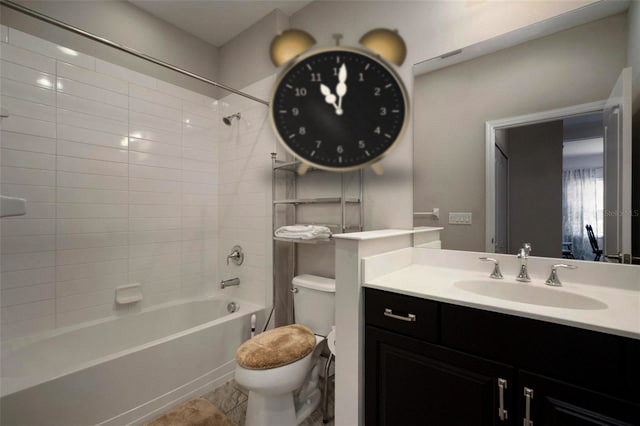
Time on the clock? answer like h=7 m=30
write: h=11 m=1
